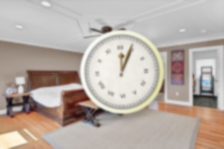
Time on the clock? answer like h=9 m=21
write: h=12 m=4
